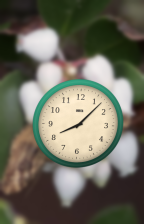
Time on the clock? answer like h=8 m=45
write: h=8 m=7
